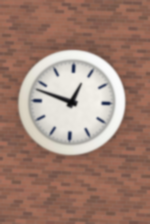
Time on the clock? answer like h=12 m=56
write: h=12 m=48
